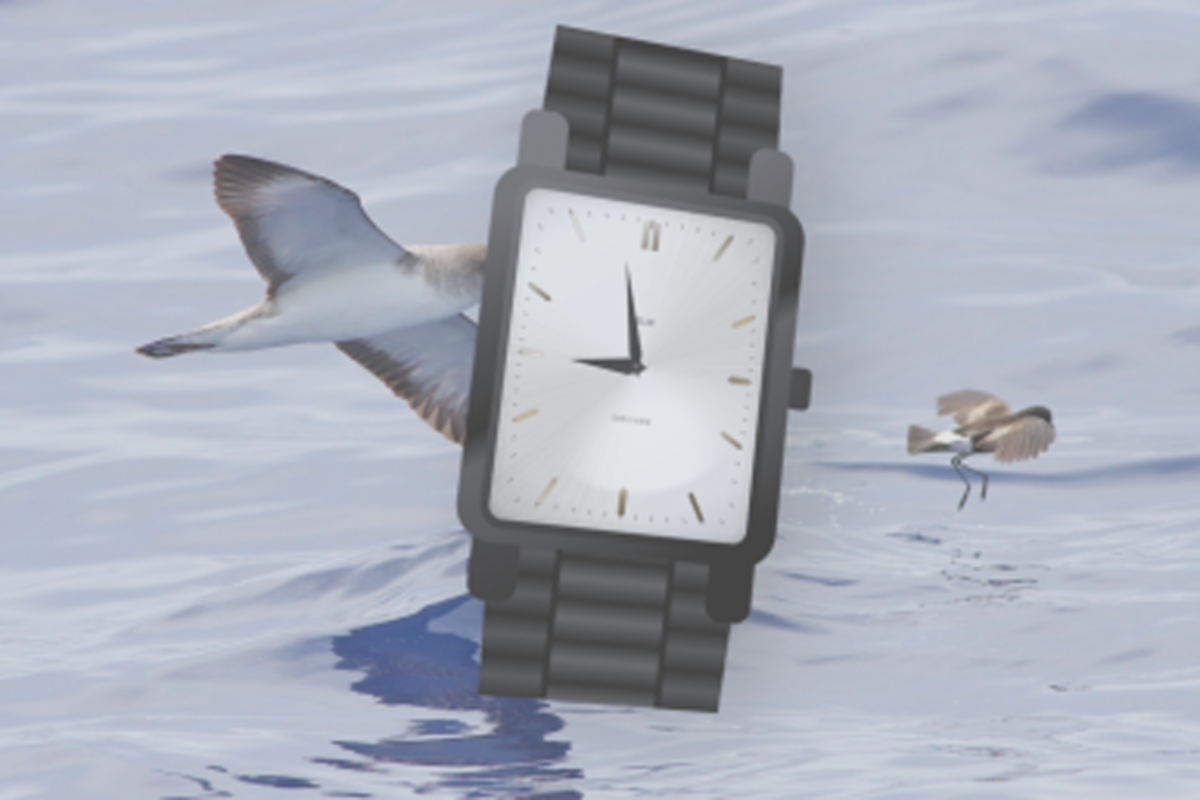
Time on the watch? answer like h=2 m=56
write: h=8 m=58
